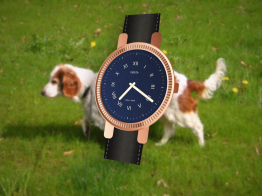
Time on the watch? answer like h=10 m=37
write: h=7 m=20
